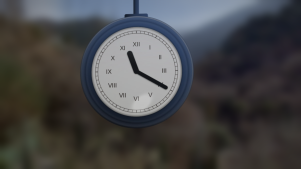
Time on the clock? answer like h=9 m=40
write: h=11 m=20
